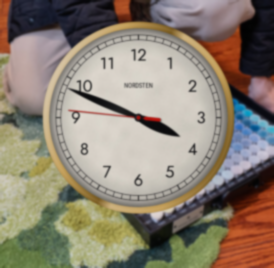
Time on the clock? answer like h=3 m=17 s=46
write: h=3 m=48 s=46
